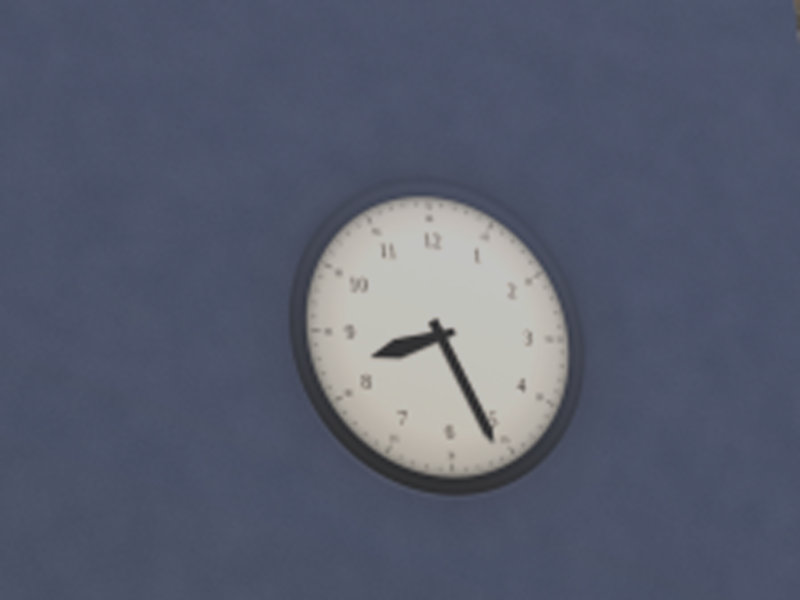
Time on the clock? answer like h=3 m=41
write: h=8 m=26
